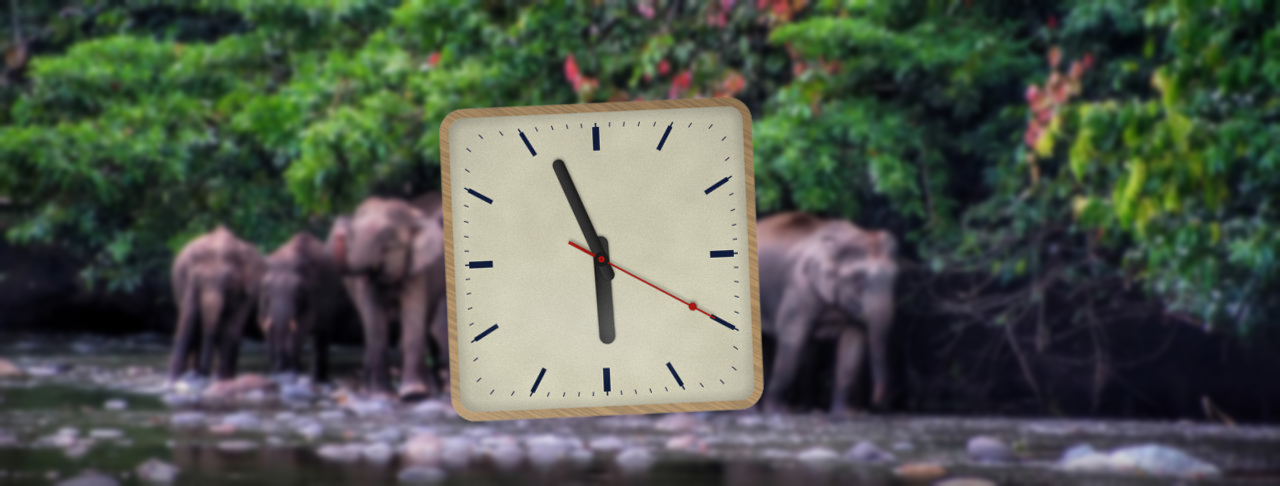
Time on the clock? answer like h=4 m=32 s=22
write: h=5 m=56 s=20
